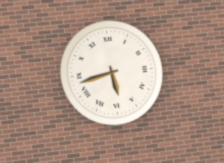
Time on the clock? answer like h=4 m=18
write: h=5 m=43
